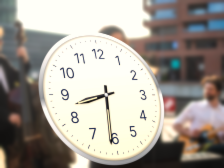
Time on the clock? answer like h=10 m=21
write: h=8 m=31
